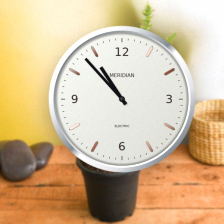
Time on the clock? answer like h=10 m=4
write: h=10 m=53
